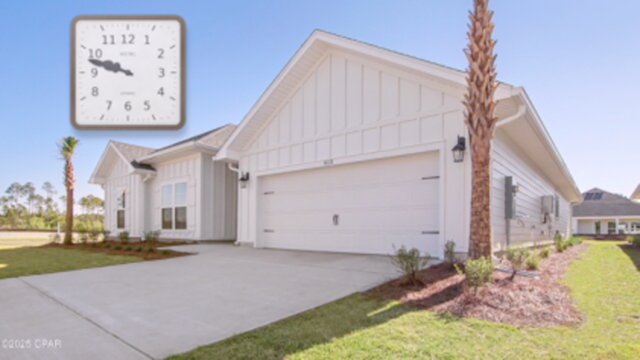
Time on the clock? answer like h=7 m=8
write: h=9 m=48
